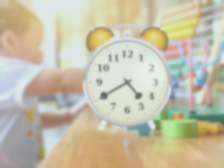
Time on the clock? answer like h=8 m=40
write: h=4 m=40
